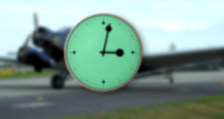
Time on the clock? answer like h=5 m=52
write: h=3 m=2
